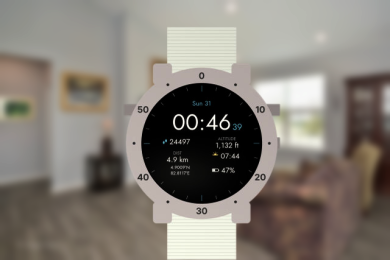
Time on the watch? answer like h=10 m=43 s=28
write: h=0 m=46 s=39
